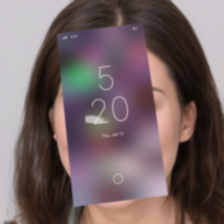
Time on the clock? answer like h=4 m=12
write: h=5 m=20
